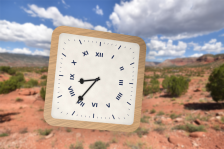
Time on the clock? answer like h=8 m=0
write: h=8 m=36
